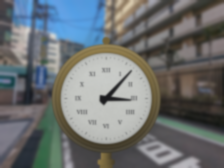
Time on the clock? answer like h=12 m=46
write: h=3 m=7
